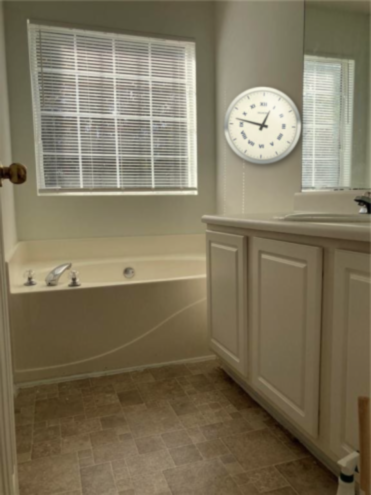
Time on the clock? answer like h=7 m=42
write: h=12 m=47
